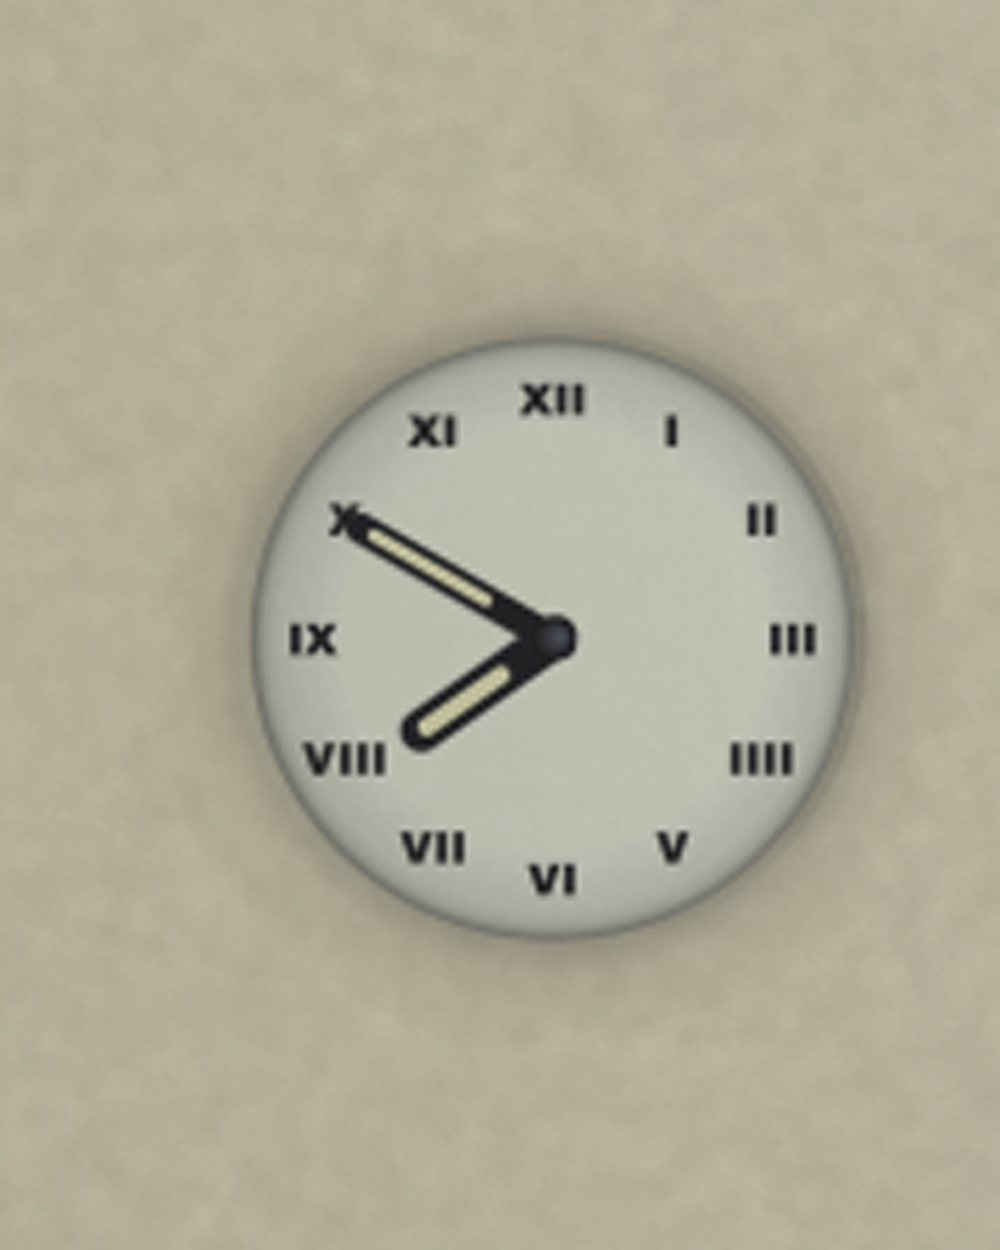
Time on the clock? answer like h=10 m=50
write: h=7 m=50
